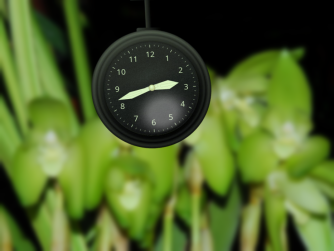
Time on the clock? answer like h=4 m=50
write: h=2 m=42
